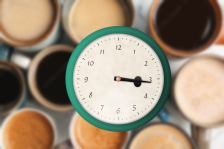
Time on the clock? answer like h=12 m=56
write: h=3 m=16
